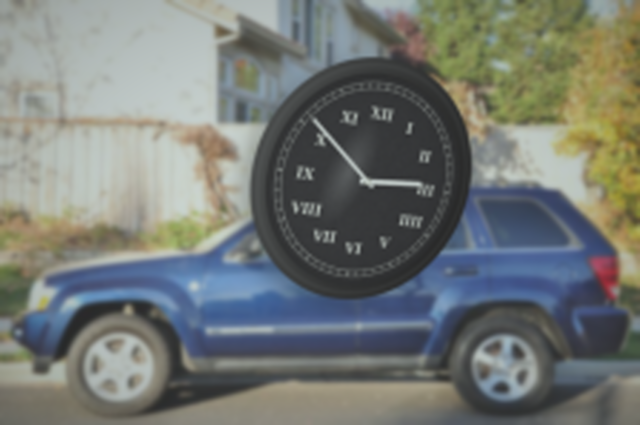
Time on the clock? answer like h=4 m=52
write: h=2 m=51
